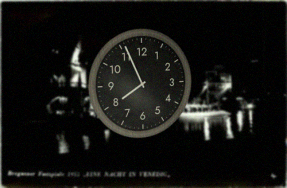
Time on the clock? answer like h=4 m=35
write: h=7 m=56
